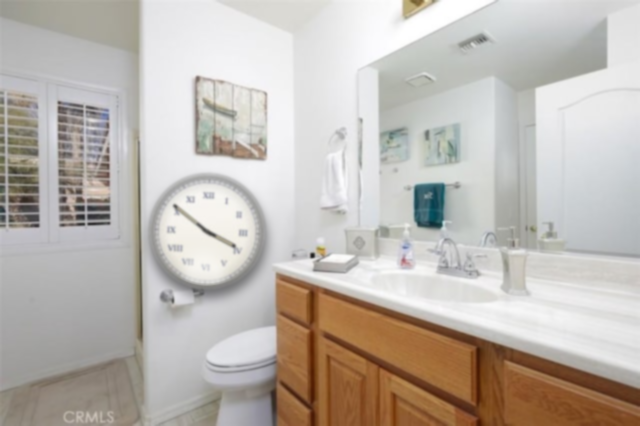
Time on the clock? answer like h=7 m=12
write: h=3 m=51
